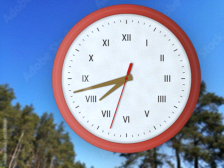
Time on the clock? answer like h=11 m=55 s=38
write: h=7 m=42 s=33
